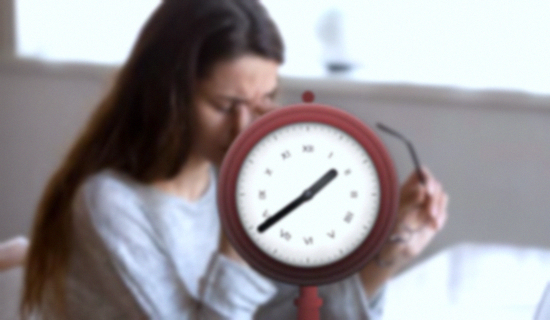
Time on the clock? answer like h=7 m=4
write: h=1 m=39
